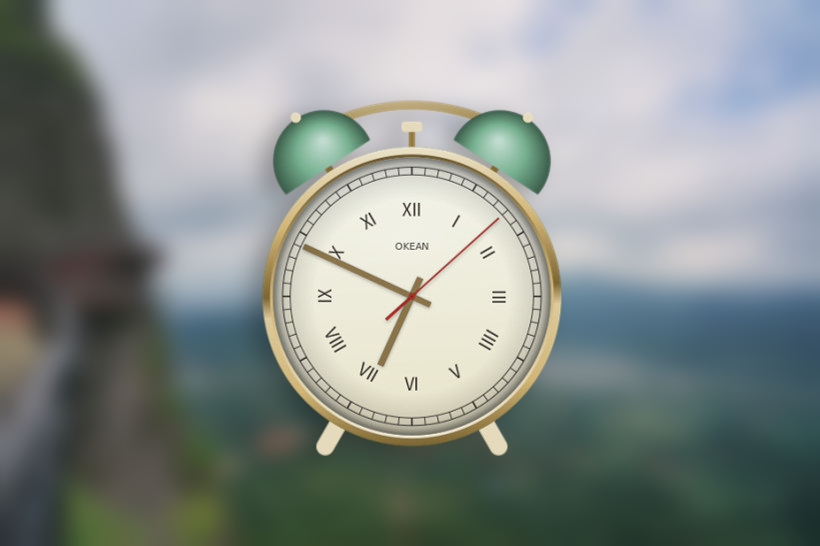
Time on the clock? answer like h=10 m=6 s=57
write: h=6 m=49 s=8
